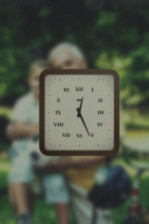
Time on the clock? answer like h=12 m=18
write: h=12 m=26
